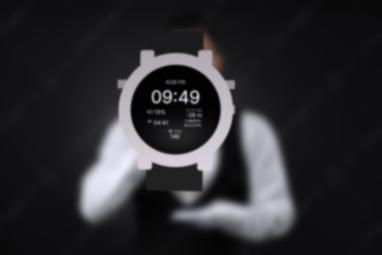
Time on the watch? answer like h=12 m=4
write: h=9 m=49
